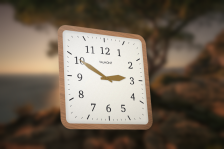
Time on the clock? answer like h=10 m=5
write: h=2 m=50
